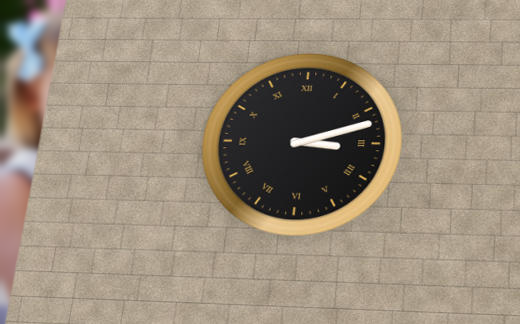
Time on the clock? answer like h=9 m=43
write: h=3 m=12
